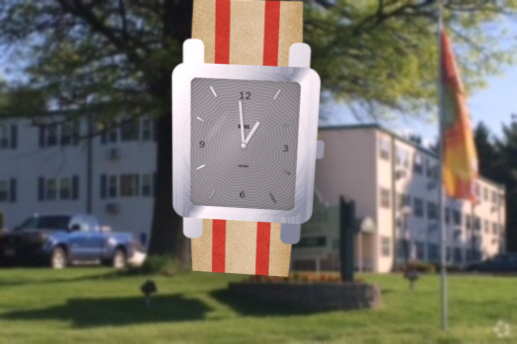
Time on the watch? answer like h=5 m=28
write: h=12 m=59
